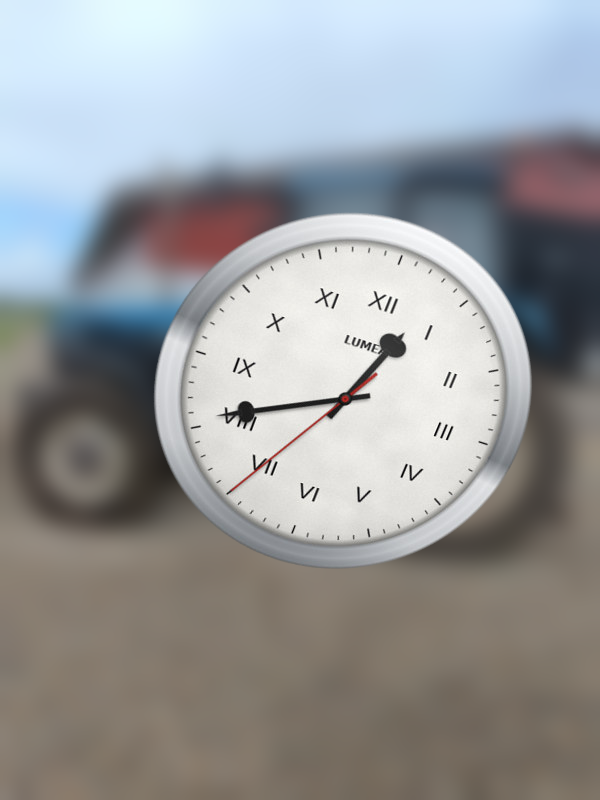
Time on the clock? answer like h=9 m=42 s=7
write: h=12 m=40 s=35
